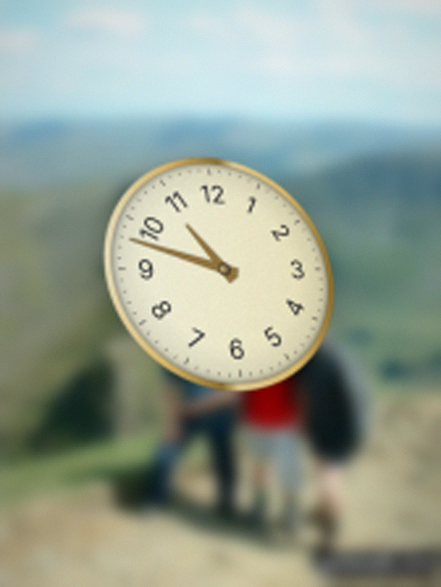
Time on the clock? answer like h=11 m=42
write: h=10 m=48
